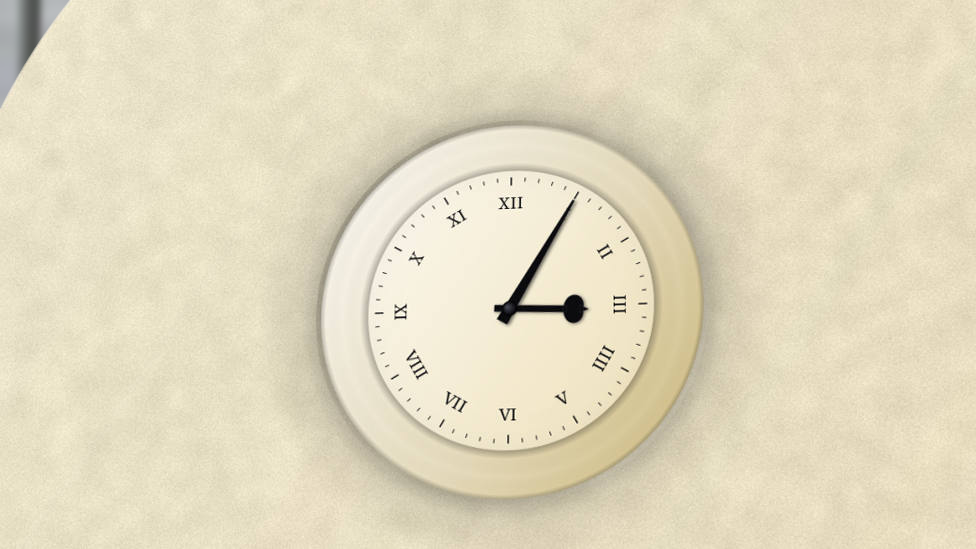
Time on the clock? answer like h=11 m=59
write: h=3 m=5
